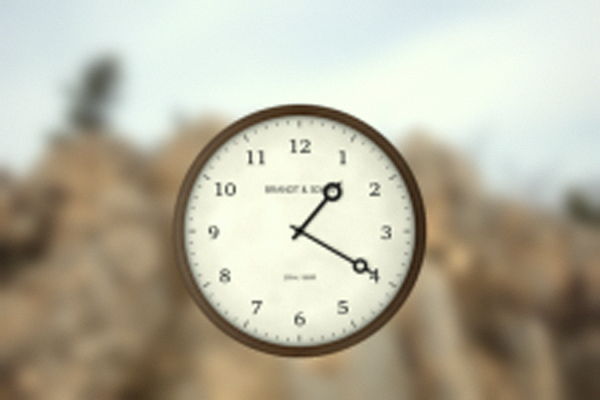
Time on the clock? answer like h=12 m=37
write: h=1 m=20
